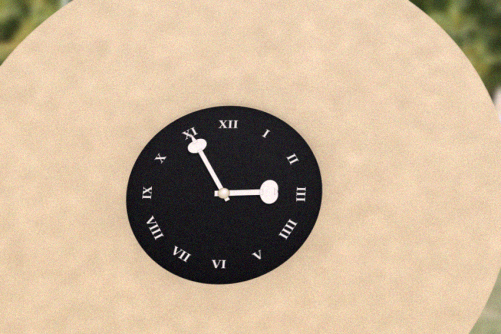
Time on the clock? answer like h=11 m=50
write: h=2 m=55
